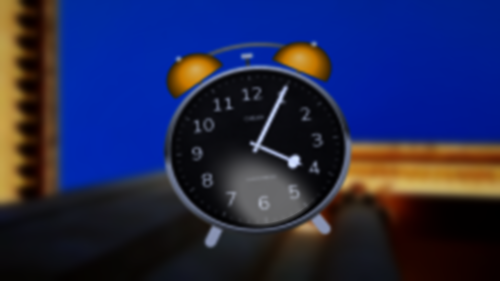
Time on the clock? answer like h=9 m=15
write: h=4 m=5
